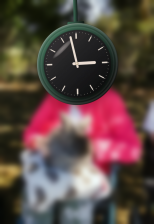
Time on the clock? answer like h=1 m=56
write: h=2 m=58
